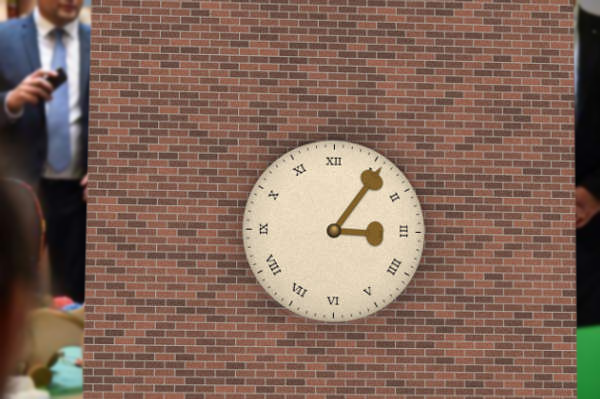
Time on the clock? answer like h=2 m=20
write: h=3 m=6
